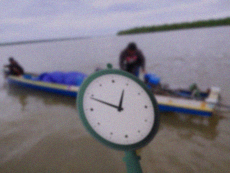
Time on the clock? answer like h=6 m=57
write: h=12 m=49
